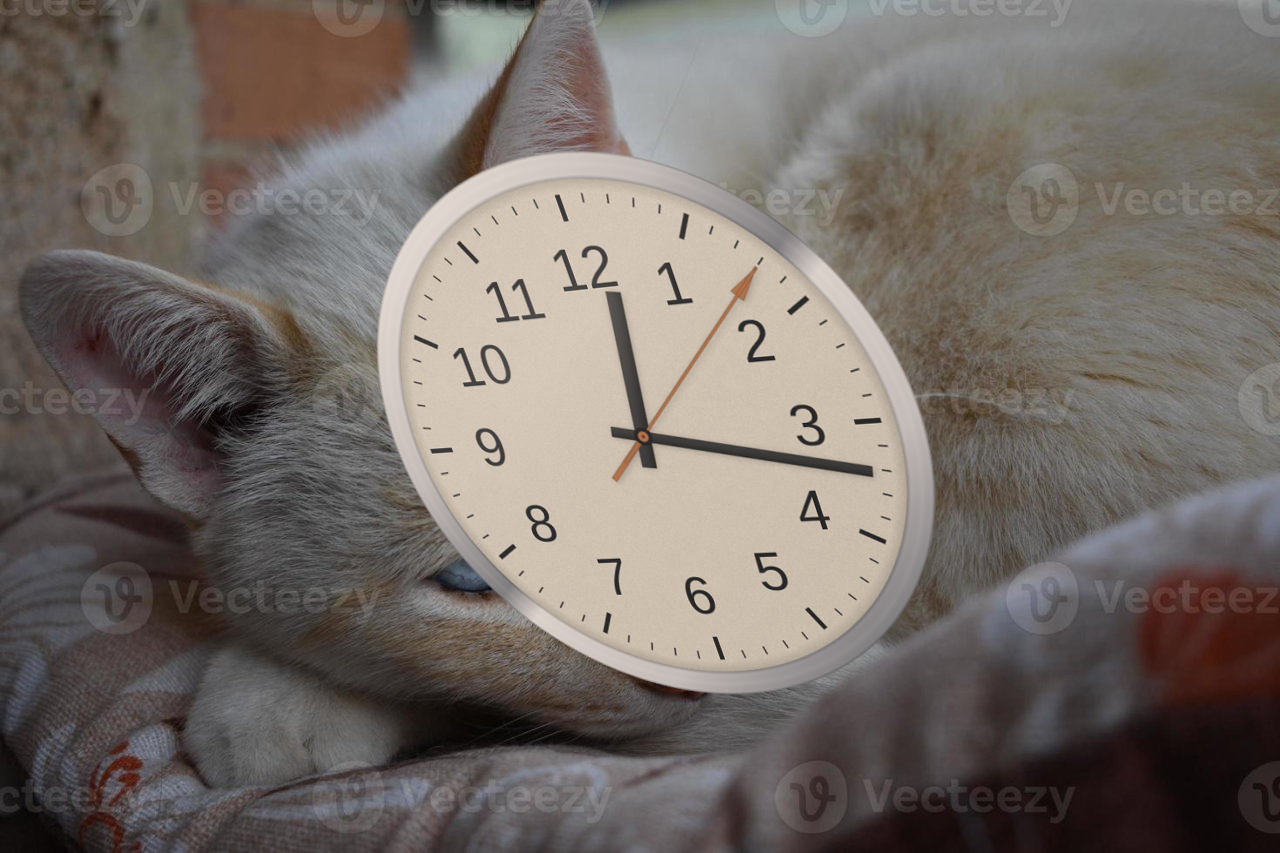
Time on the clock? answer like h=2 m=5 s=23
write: h=12 m=17 s=8
